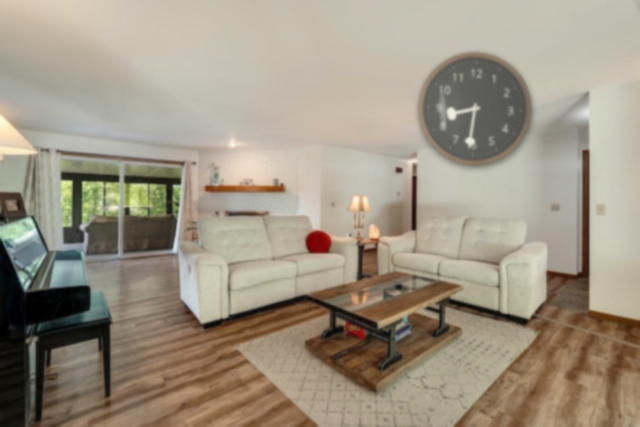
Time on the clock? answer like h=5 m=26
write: h=8 m=31
